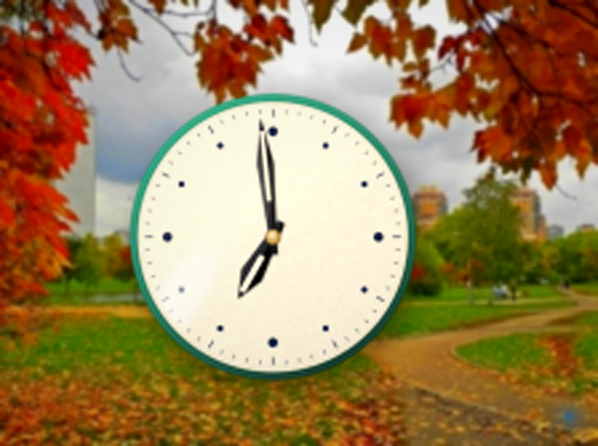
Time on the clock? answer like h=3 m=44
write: h=6 m=59
